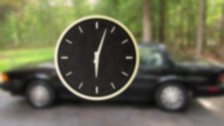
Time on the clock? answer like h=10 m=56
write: h=6 m=3
